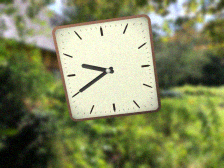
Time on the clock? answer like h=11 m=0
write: h=9 m=40
